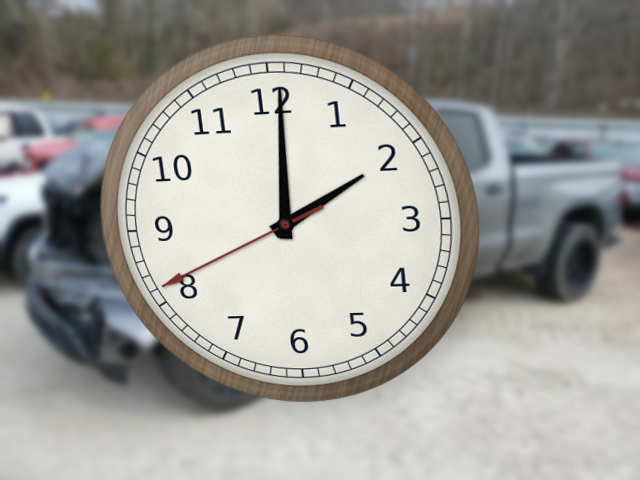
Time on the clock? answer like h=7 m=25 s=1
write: h=2 m=0 s=41
